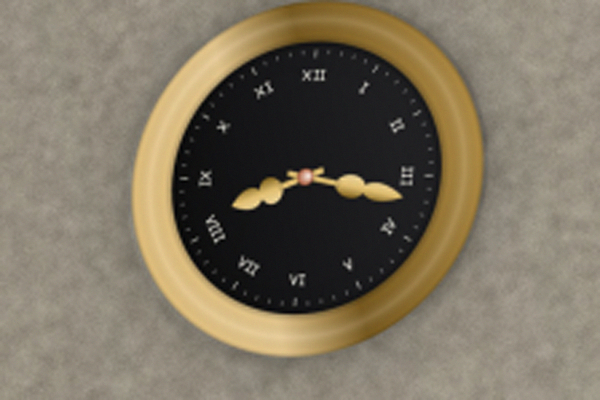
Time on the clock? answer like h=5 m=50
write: h=8 m=17
